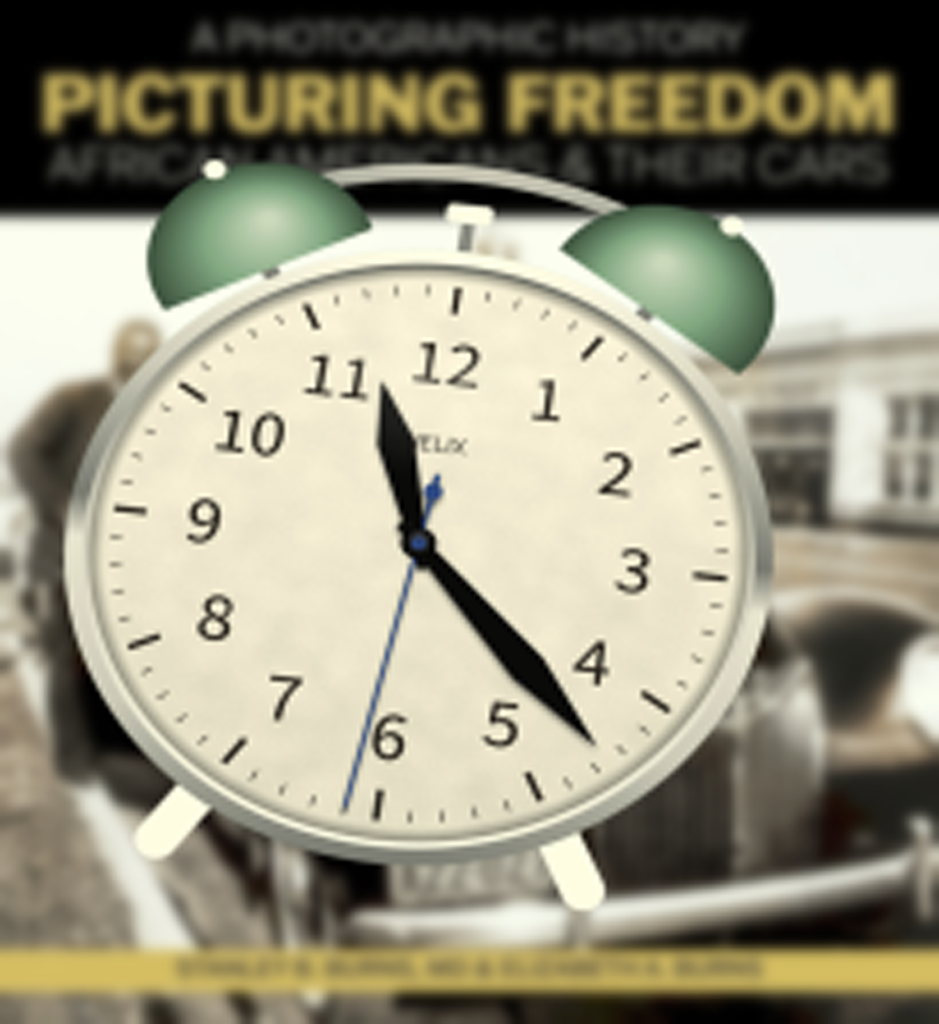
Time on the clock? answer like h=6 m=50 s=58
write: h=11 m=22 s=31
